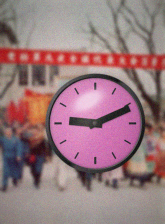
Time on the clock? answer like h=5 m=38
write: h=9 m=11
